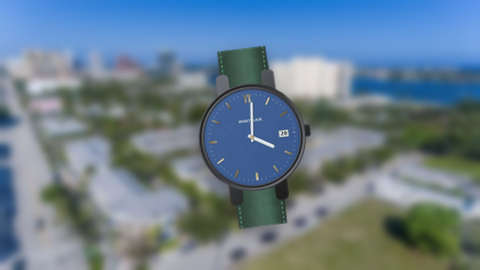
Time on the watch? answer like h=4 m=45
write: h=4 m=1
